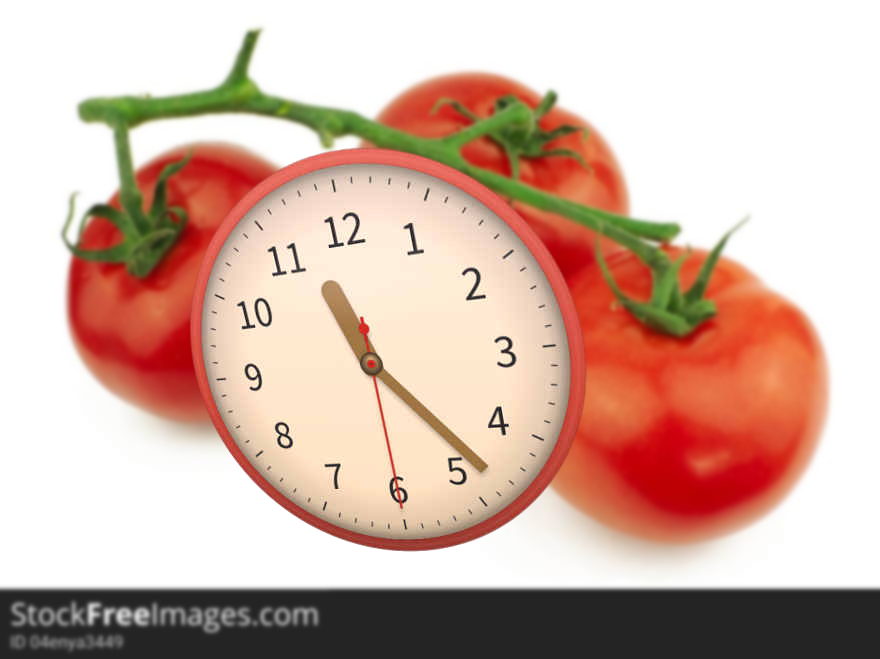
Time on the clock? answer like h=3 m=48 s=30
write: h=11 m=23 s=30
